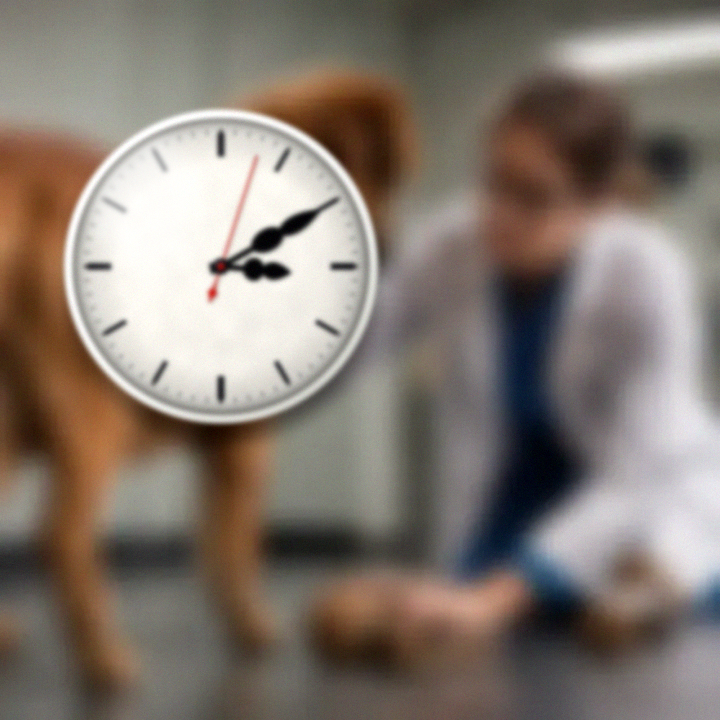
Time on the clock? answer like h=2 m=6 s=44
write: h=3 m=10 s=3
